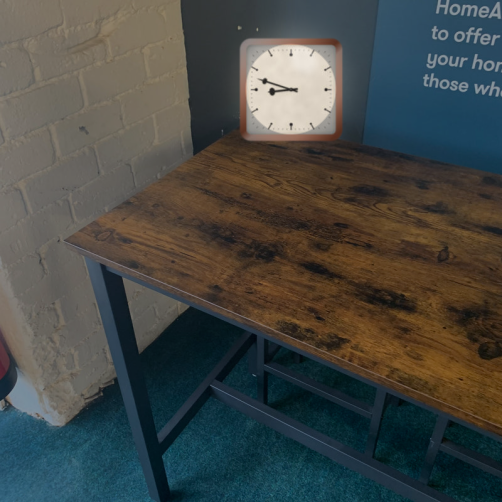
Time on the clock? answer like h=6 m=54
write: h=8 m=48
